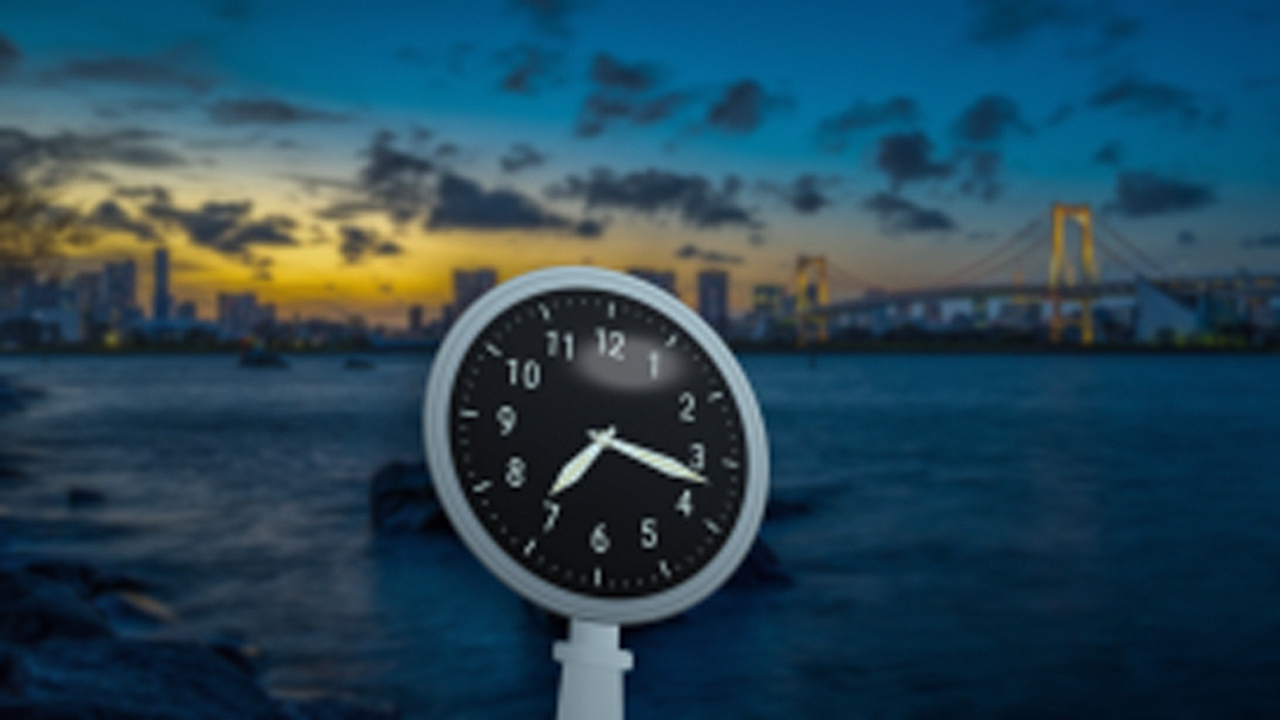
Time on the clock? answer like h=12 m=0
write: h=7 m=17
